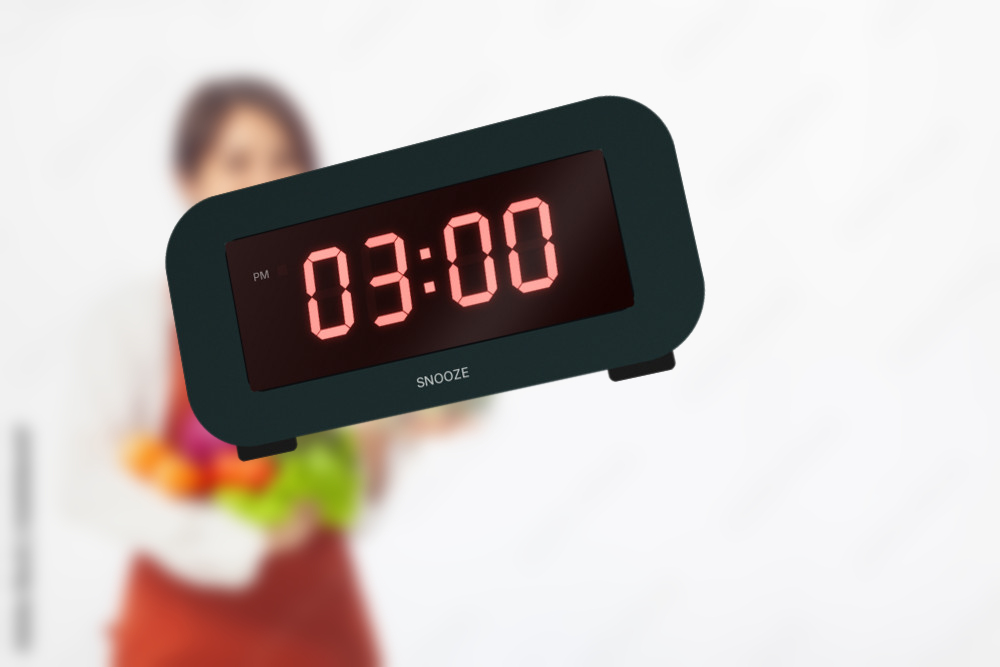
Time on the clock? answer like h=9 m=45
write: h=3 m=0
